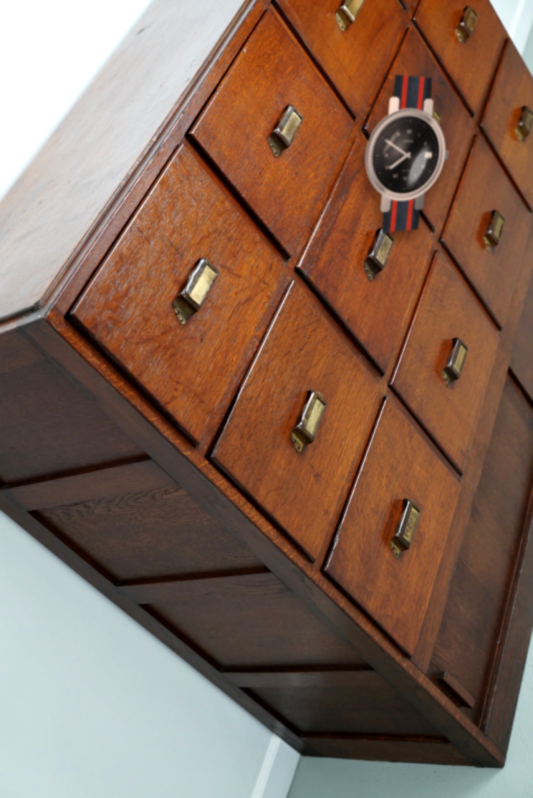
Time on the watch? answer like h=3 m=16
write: h=7 m=50
